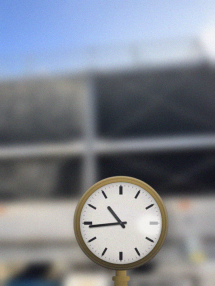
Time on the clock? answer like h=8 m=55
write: h=10 m=44
